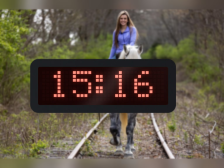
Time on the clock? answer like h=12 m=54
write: h=15 m=16
